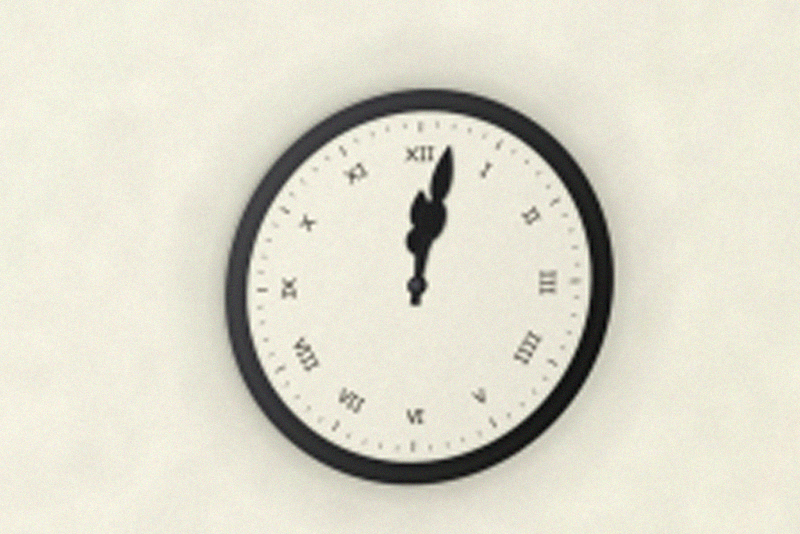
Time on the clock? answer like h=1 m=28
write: h=12 m=2
